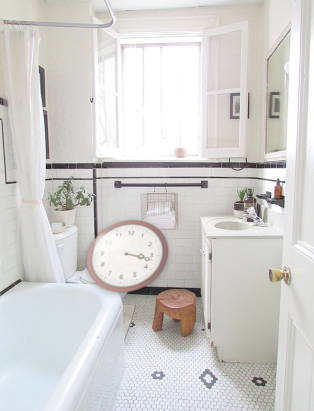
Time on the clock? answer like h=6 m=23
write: h=3 m=17
